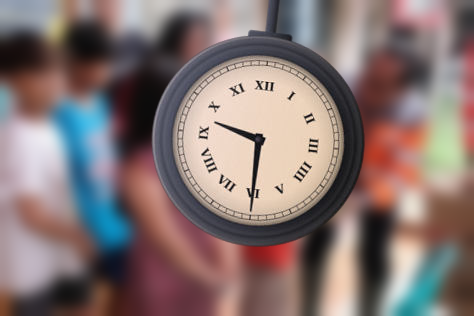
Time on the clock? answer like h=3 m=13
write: h=9 m=30
